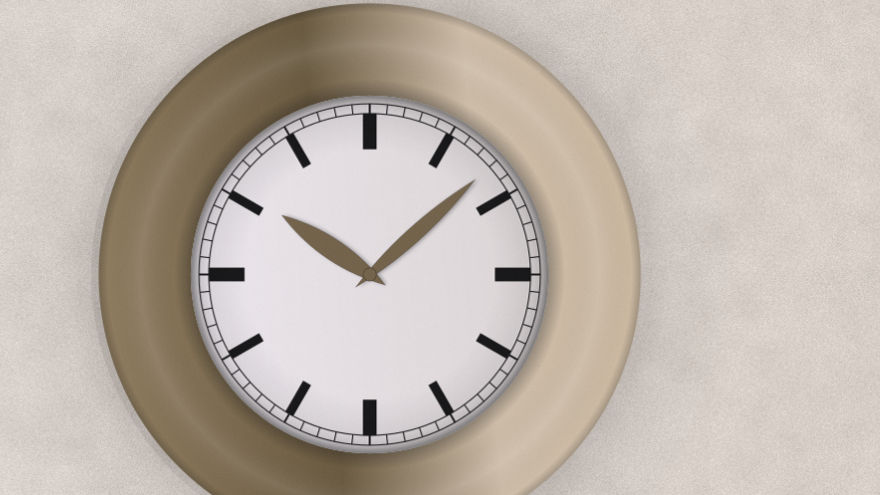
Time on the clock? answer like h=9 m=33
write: h=10 m=8
